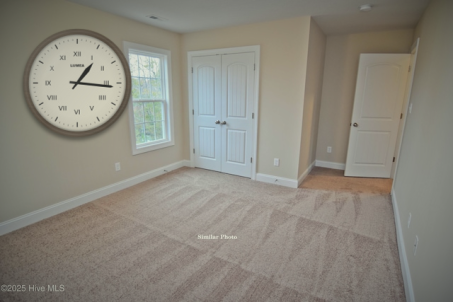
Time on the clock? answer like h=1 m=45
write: h=1 m=16
